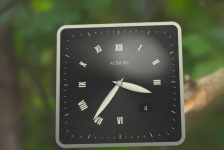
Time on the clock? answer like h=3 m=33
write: h=3 m=36
